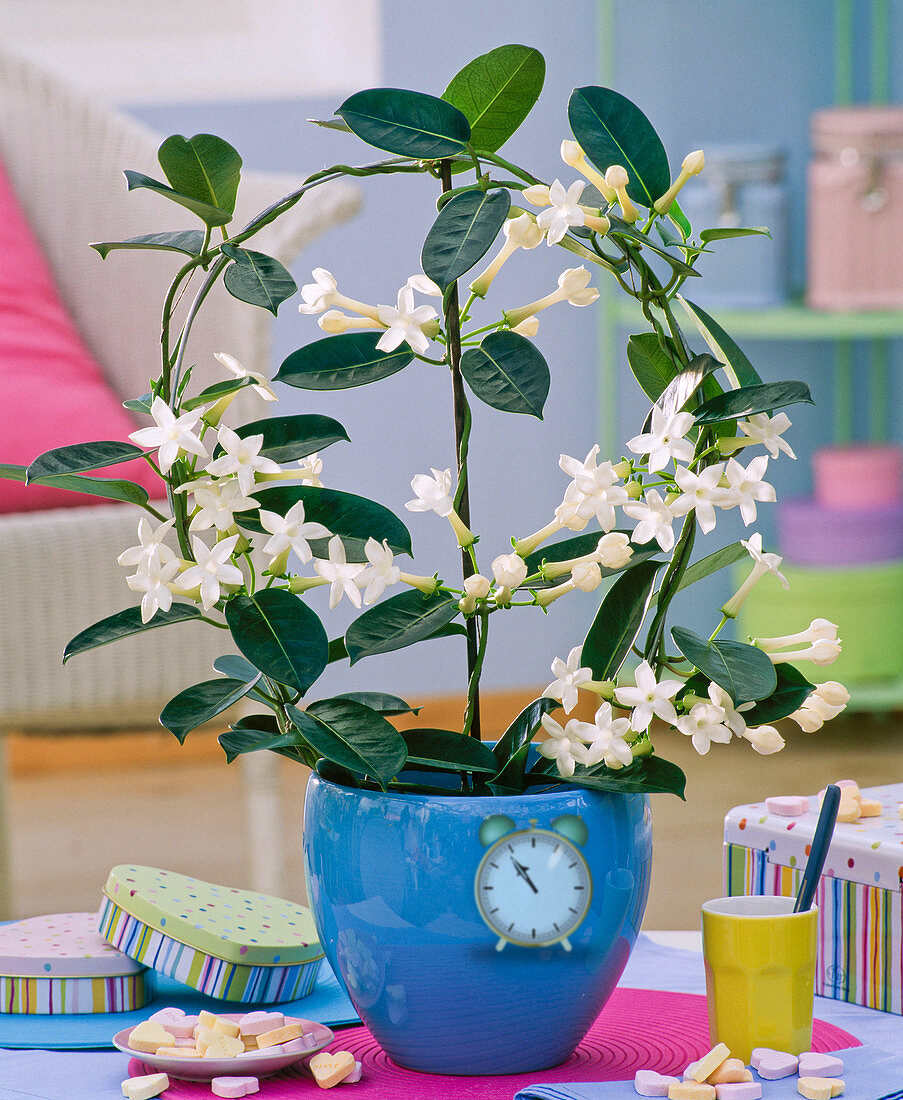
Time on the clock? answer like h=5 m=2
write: h=10 m=54
